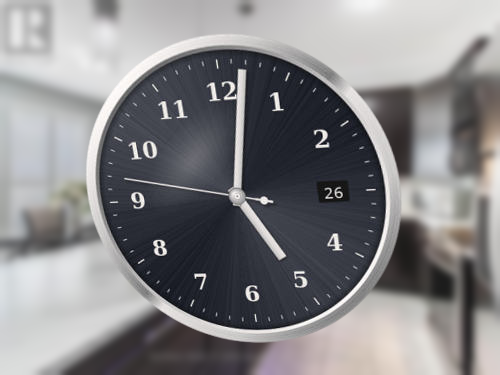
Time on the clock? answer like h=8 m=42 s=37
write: h=5 m=1 s=47
